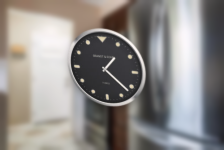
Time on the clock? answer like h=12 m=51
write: h=1 m=22
